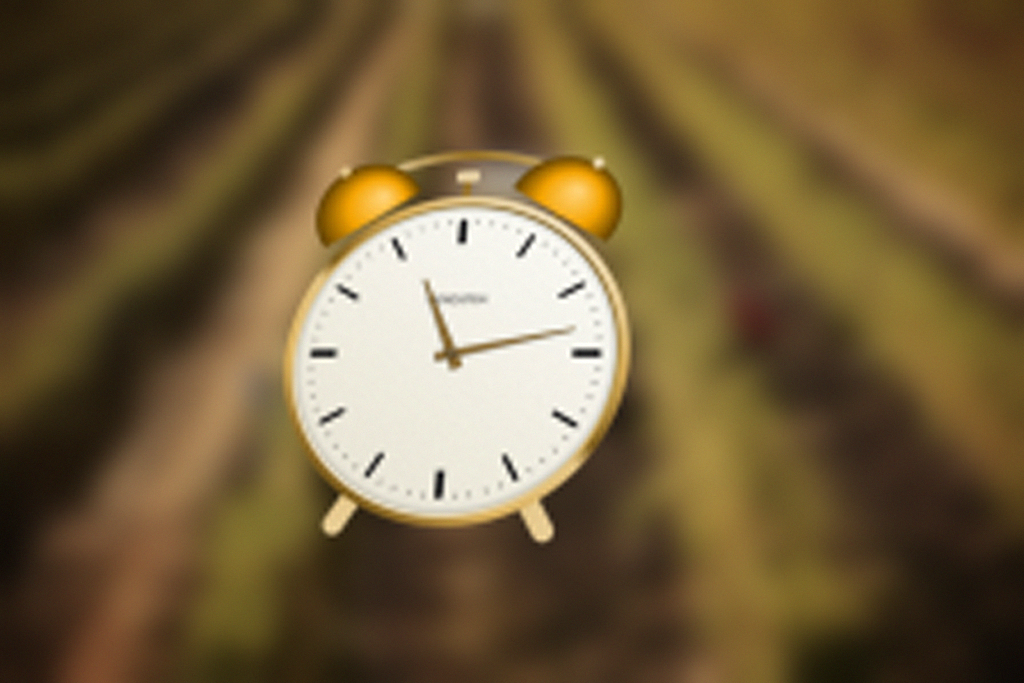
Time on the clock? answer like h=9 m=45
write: h=11 m=13
